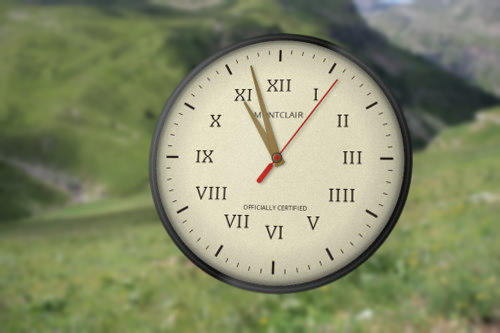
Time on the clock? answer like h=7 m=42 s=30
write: h=10 m=57 s=6
